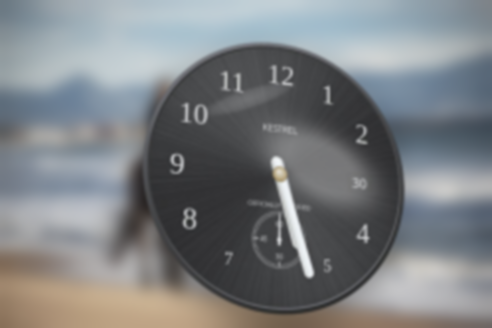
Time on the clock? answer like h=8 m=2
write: h=5 m=27
